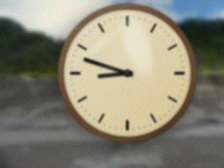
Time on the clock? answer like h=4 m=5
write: h=8 m=48
